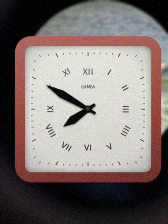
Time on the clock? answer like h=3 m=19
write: h=7 m=50
